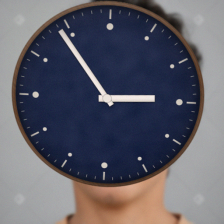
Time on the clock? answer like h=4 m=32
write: h=2 m=54
